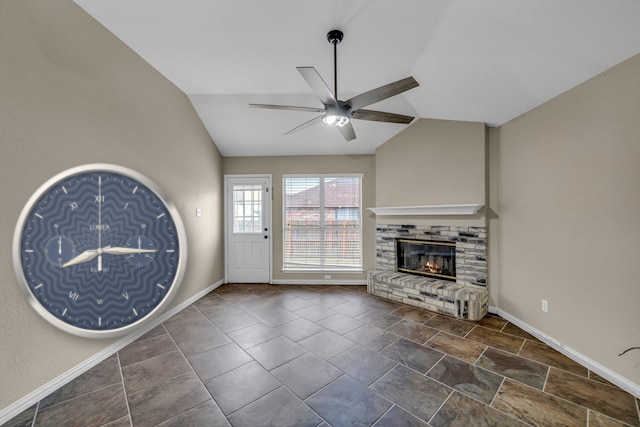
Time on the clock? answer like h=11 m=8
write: h=8 m=15
